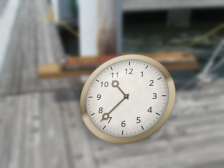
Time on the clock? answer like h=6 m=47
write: h=10 m=37
